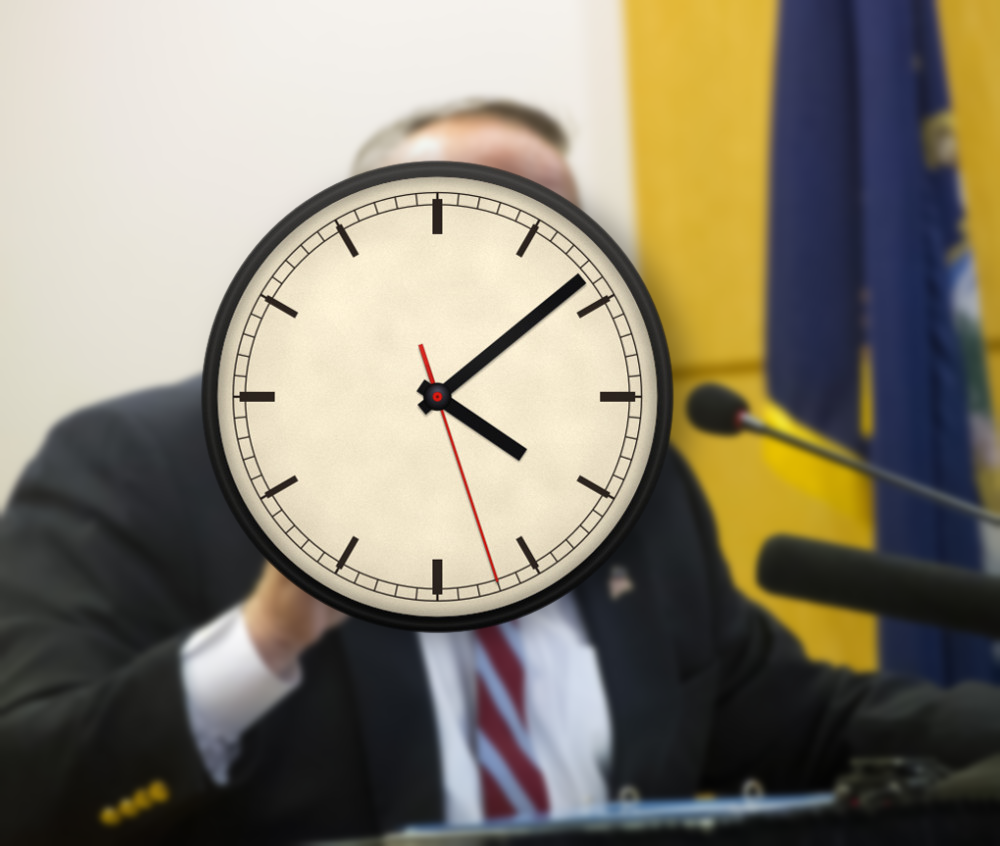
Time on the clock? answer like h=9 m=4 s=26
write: h=4 m=8 s=27
